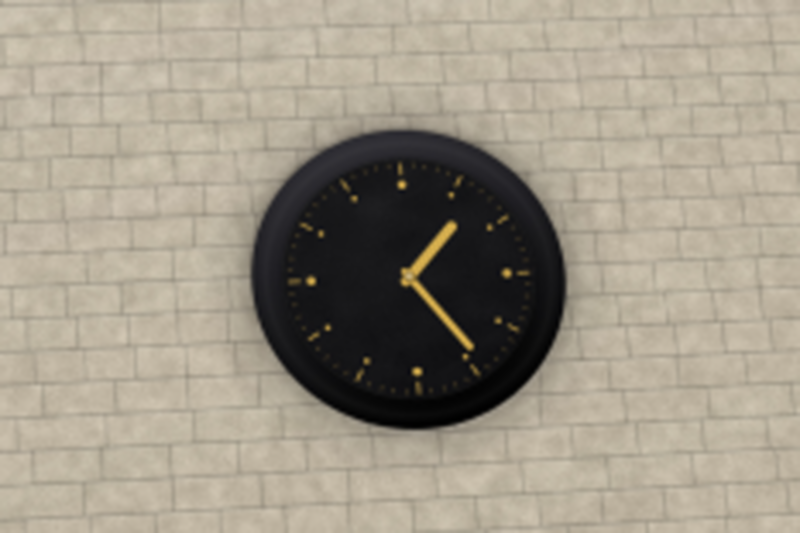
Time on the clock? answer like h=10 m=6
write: h=1 m=24
